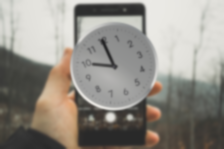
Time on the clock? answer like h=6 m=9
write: h=10 m=0
